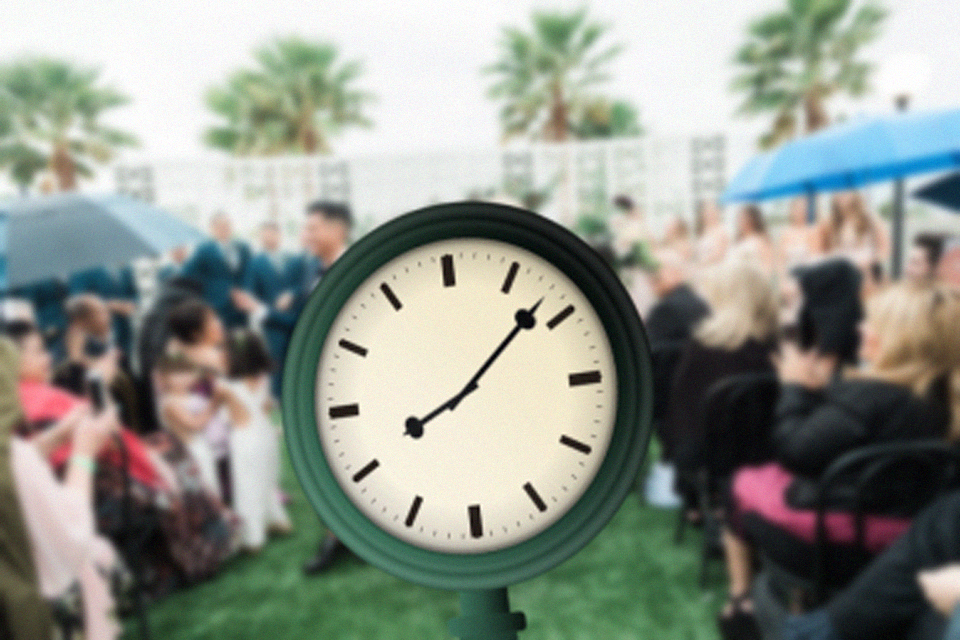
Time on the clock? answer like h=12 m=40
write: h=8 m=8
